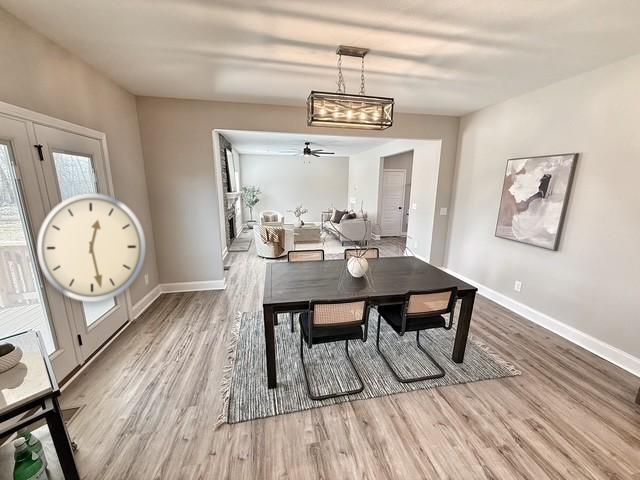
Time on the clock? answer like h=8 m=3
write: h=12 m=28
